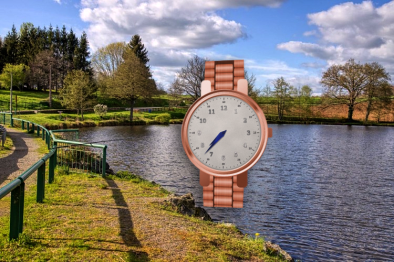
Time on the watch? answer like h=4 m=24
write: h=7 m=37
